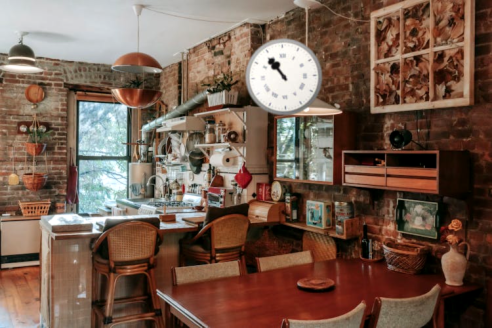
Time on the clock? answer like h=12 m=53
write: h=10 m=54
